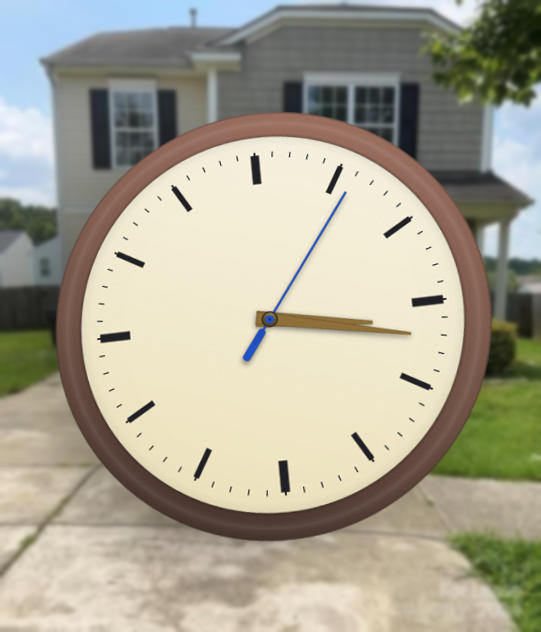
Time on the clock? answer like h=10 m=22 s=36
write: h=3 m=17 s=6
